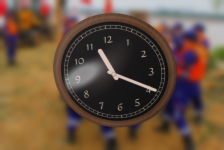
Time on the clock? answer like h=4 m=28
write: h=11 m=20
